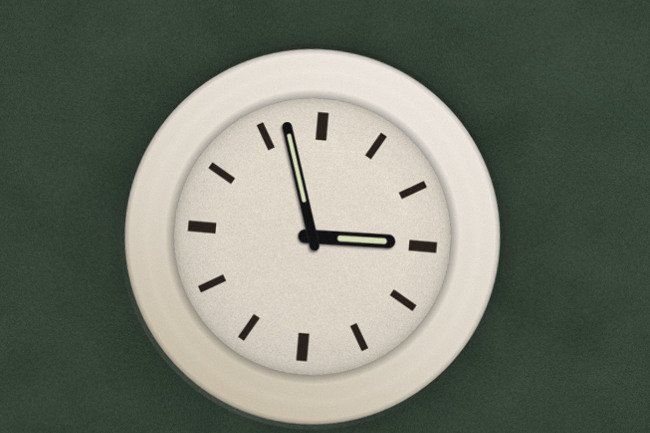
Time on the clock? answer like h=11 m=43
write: h=2 m=57
